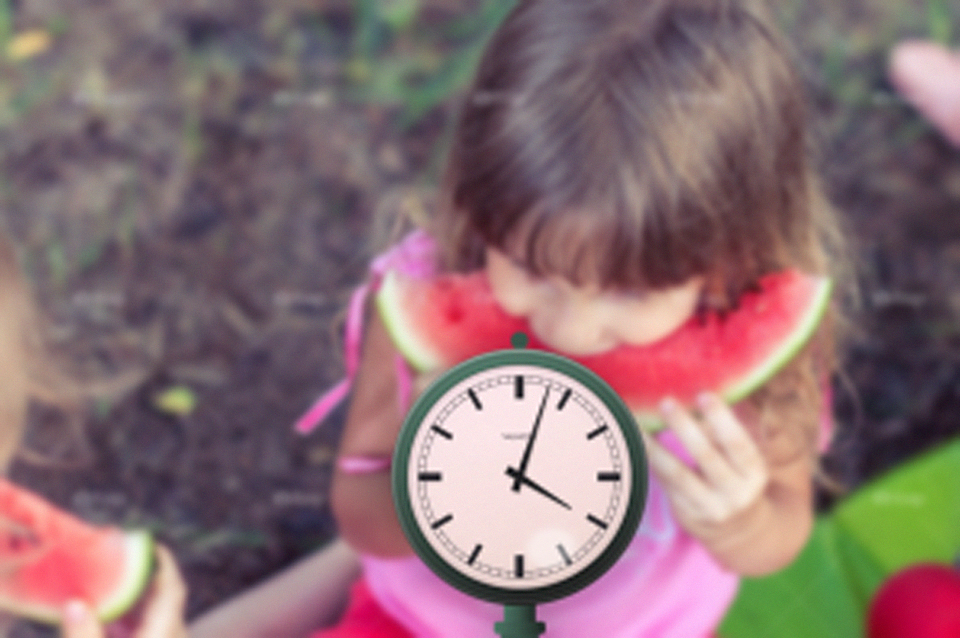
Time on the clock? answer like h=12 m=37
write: h=4 m=3
